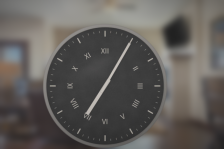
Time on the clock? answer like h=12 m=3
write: h=7 m=5
